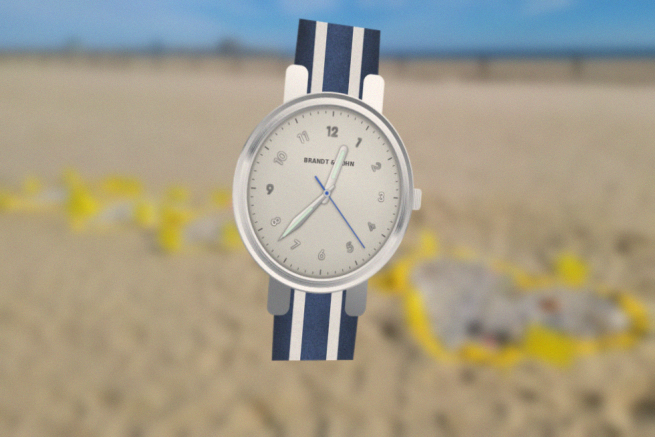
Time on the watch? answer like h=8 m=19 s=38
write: h=12 m=37 s=23
